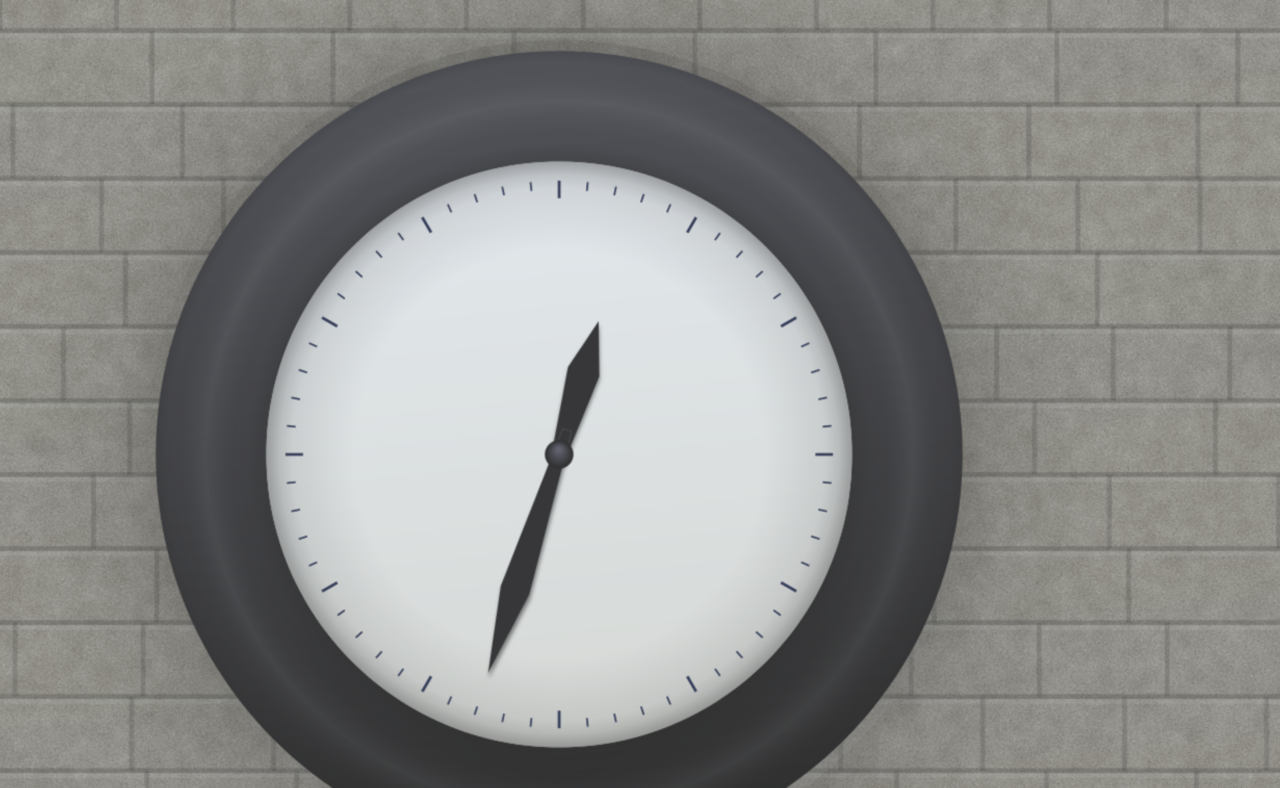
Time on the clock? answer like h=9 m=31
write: h=12 m=33
